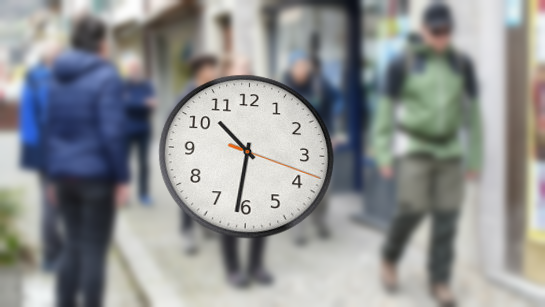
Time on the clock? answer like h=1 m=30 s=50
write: h=10 m=31 s=18
